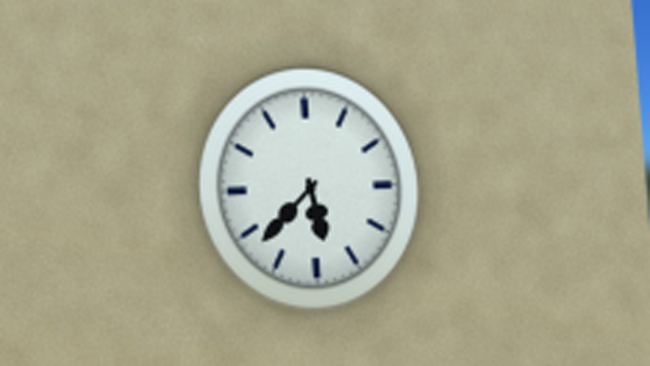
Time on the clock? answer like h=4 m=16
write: h=5 m=38
